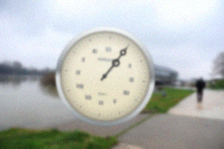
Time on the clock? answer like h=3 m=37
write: h=1 m=5
